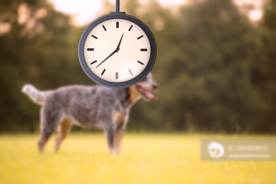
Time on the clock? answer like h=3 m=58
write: h=12 m=38
